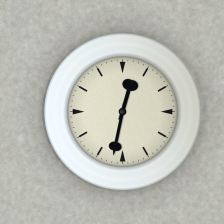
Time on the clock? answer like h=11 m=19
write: h=12 m=32
